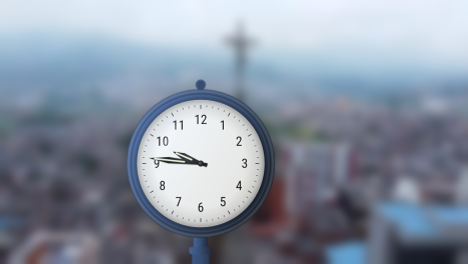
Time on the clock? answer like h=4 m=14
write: h=9 m=46
